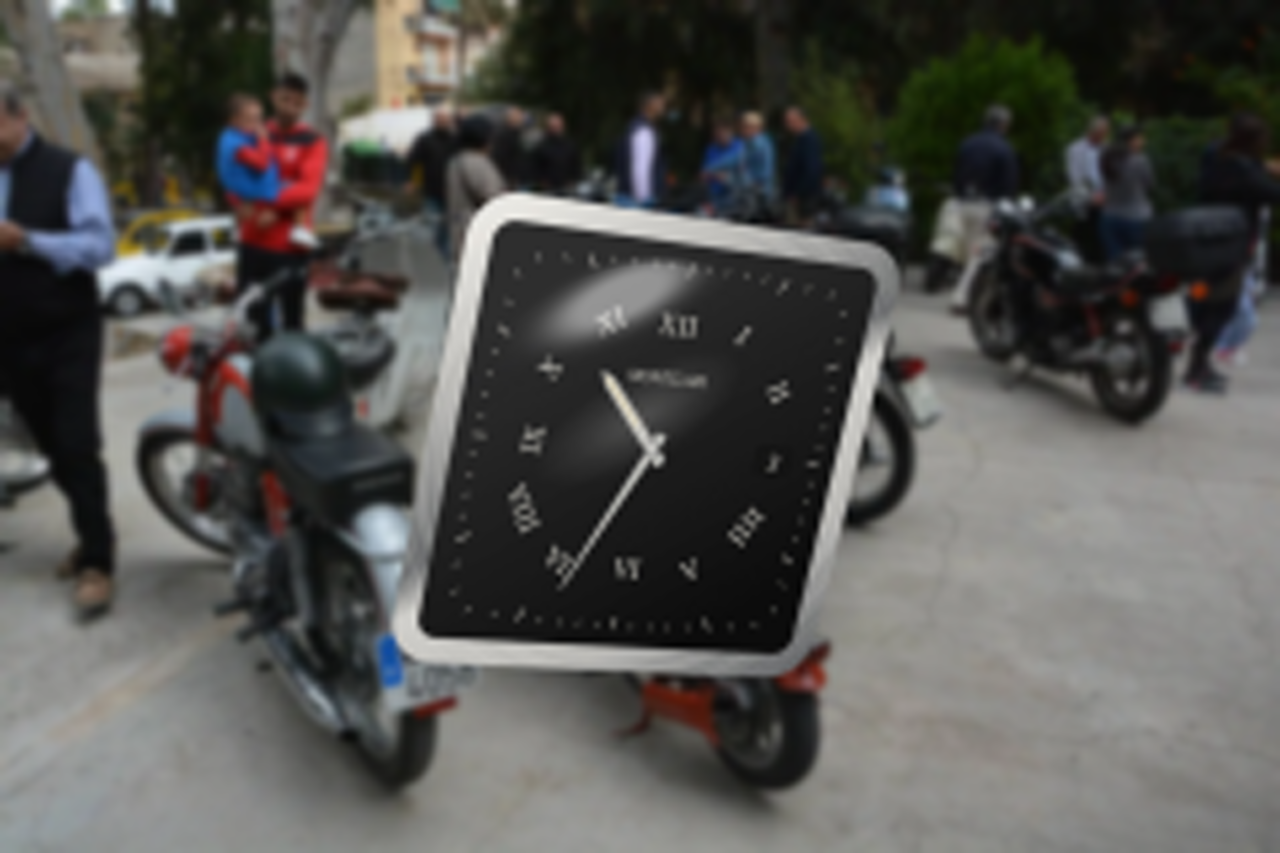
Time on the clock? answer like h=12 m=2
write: h=10 m=34
